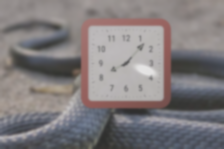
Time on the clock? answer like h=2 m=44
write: h=8 m=7
